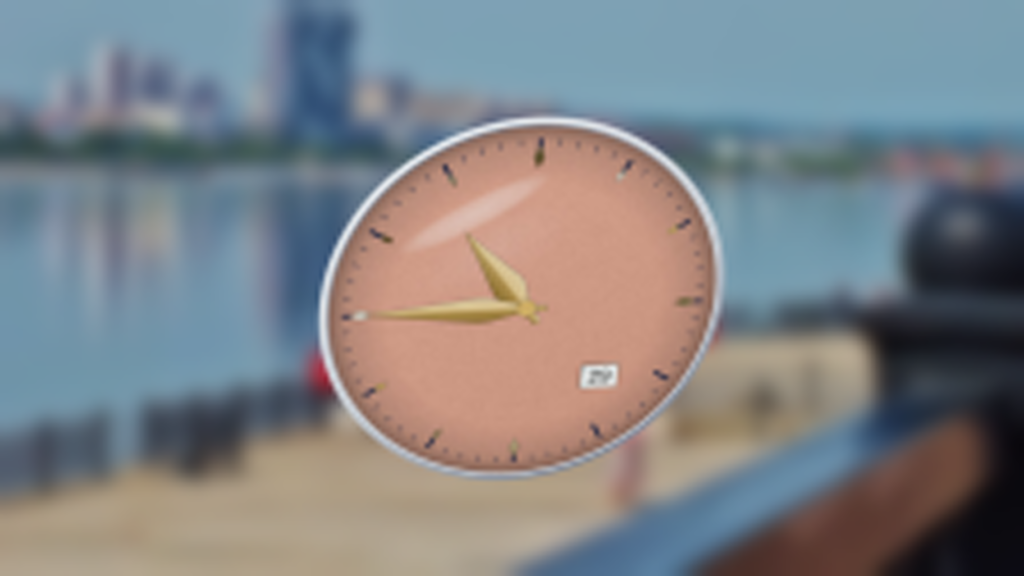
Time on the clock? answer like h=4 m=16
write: h=10 m=45
